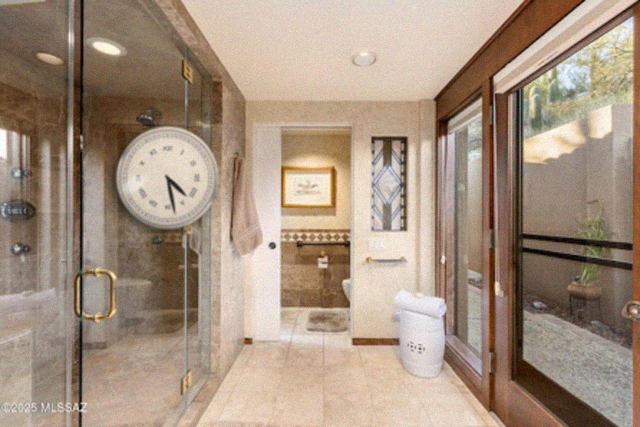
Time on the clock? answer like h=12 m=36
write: h=4 m=28
